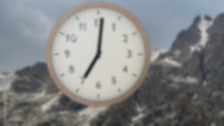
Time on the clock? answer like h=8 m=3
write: h=7 m=1
